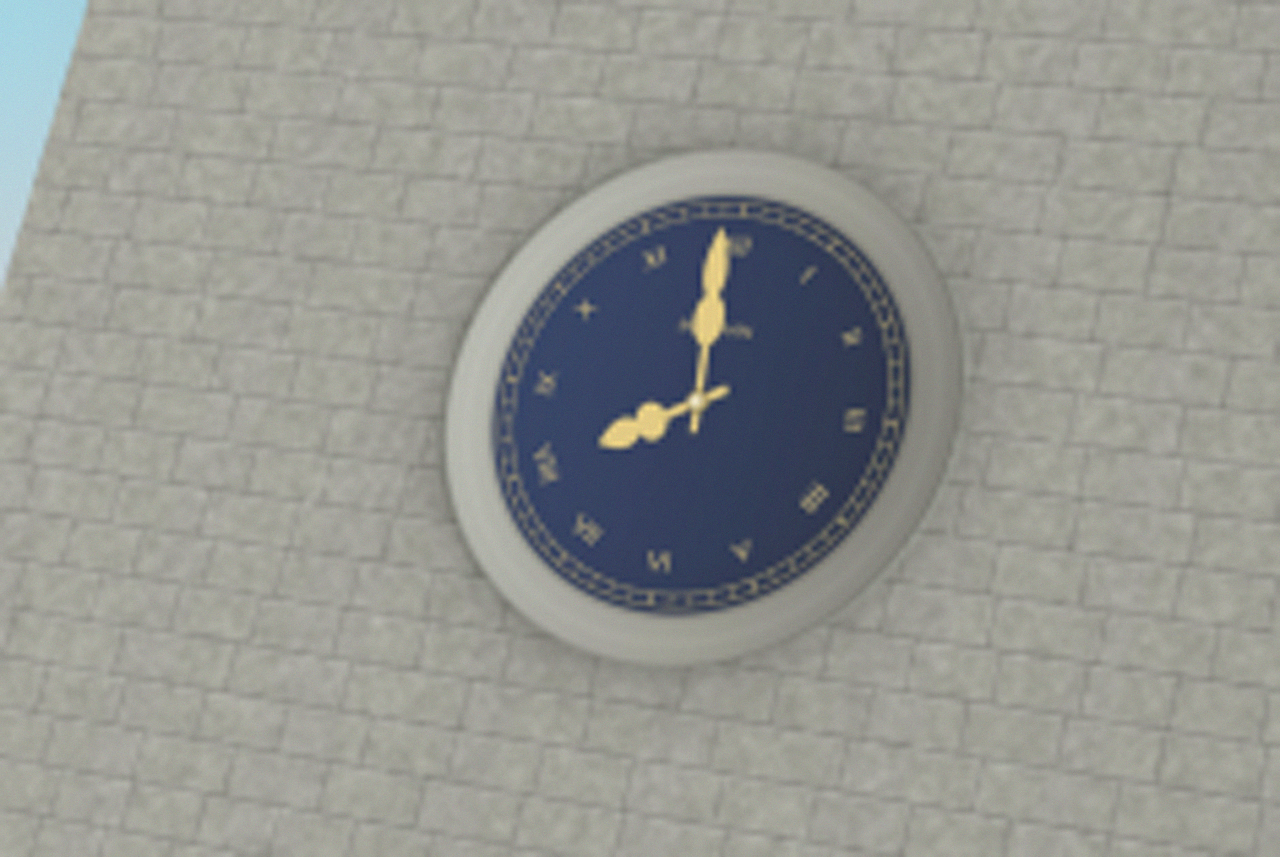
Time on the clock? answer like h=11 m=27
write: h=7 m=59
